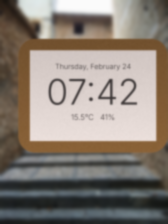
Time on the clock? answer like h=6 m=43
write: h=7 m=42
